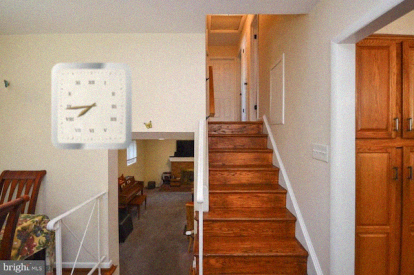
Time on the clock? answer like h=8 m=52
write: h=7 m=44
